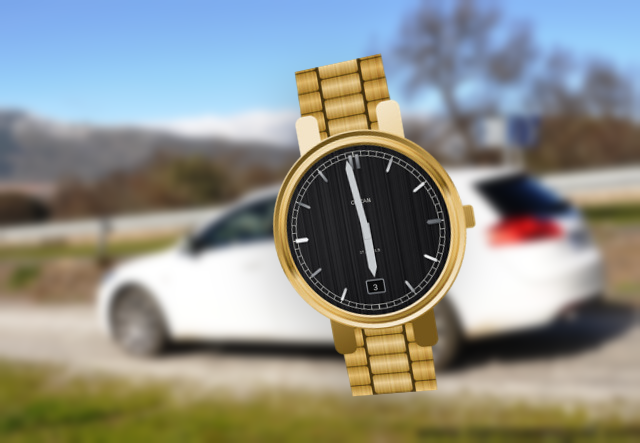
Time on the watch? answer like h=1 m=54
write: h=5 m=59
